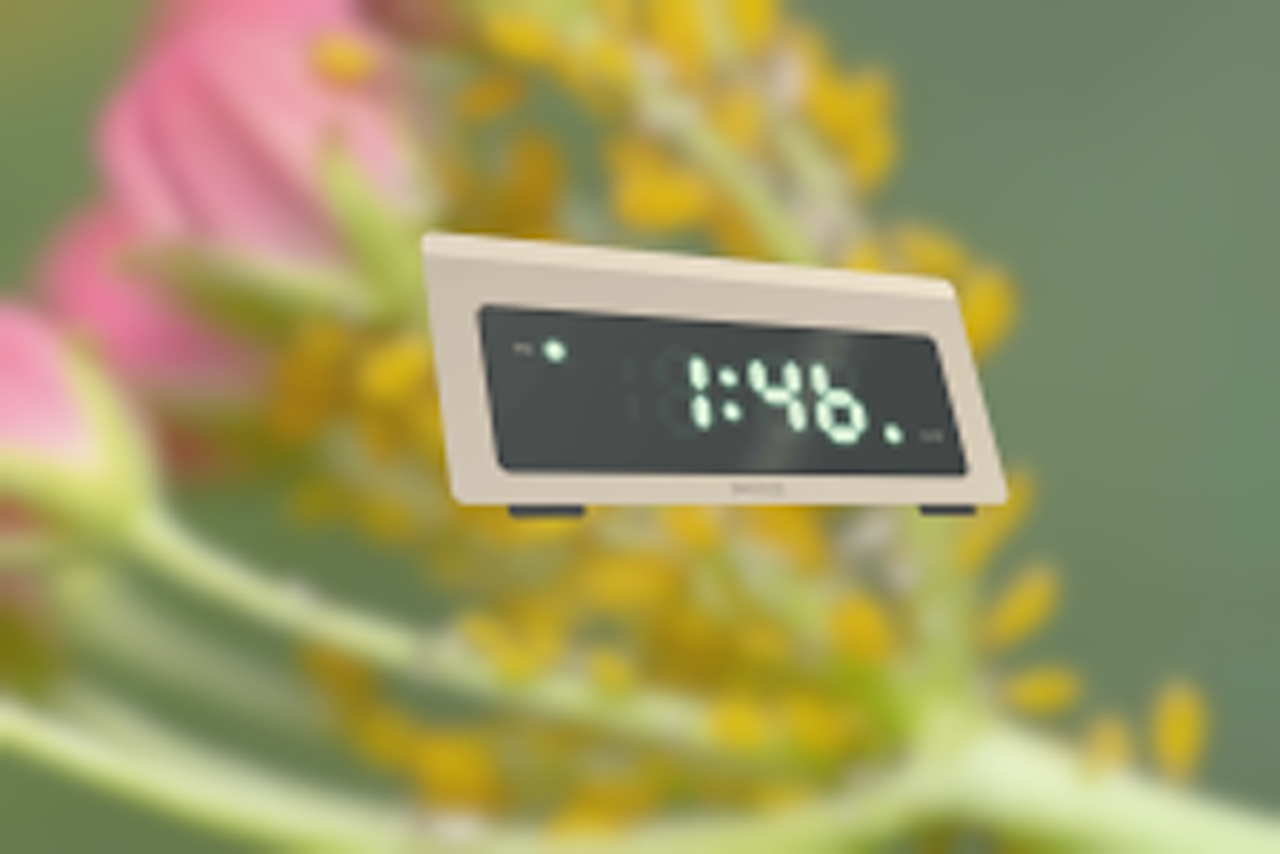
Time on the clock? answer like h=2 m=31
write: h=1 m=46
